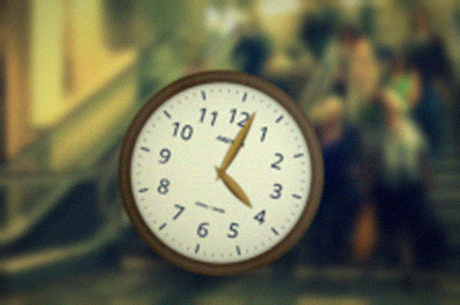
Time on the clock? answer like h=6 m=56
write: h=4 m=2
